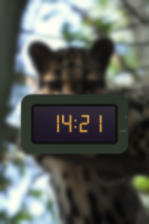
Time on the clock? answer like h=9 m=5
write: h=14 m=21
